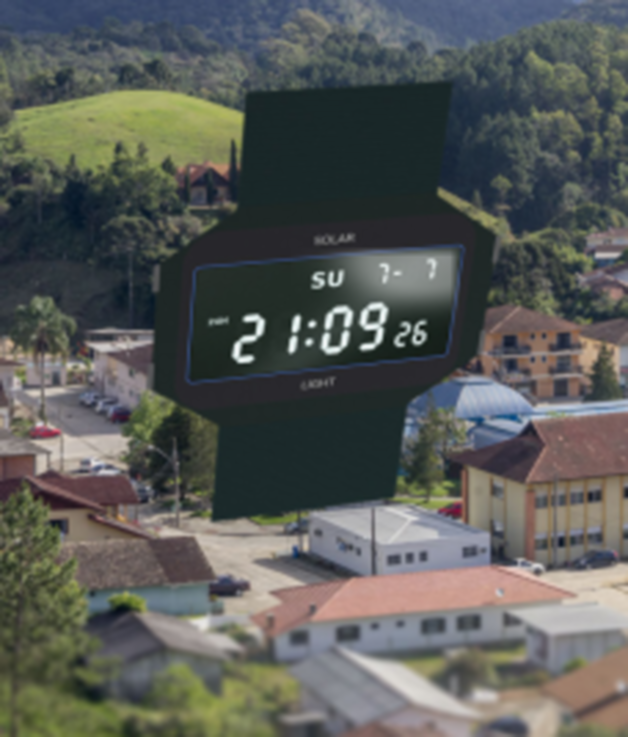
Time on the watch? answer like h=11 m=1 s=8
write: h=21 m=9 s=26
